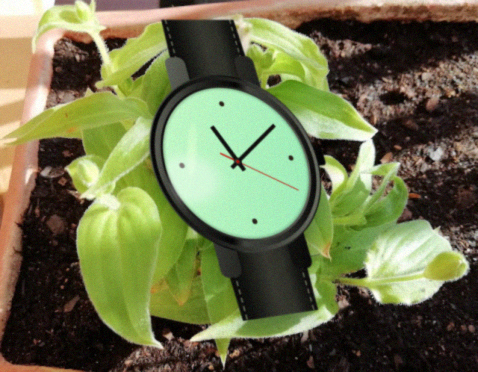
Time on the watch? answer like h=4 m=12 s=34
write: h=11 m=9 s=20
